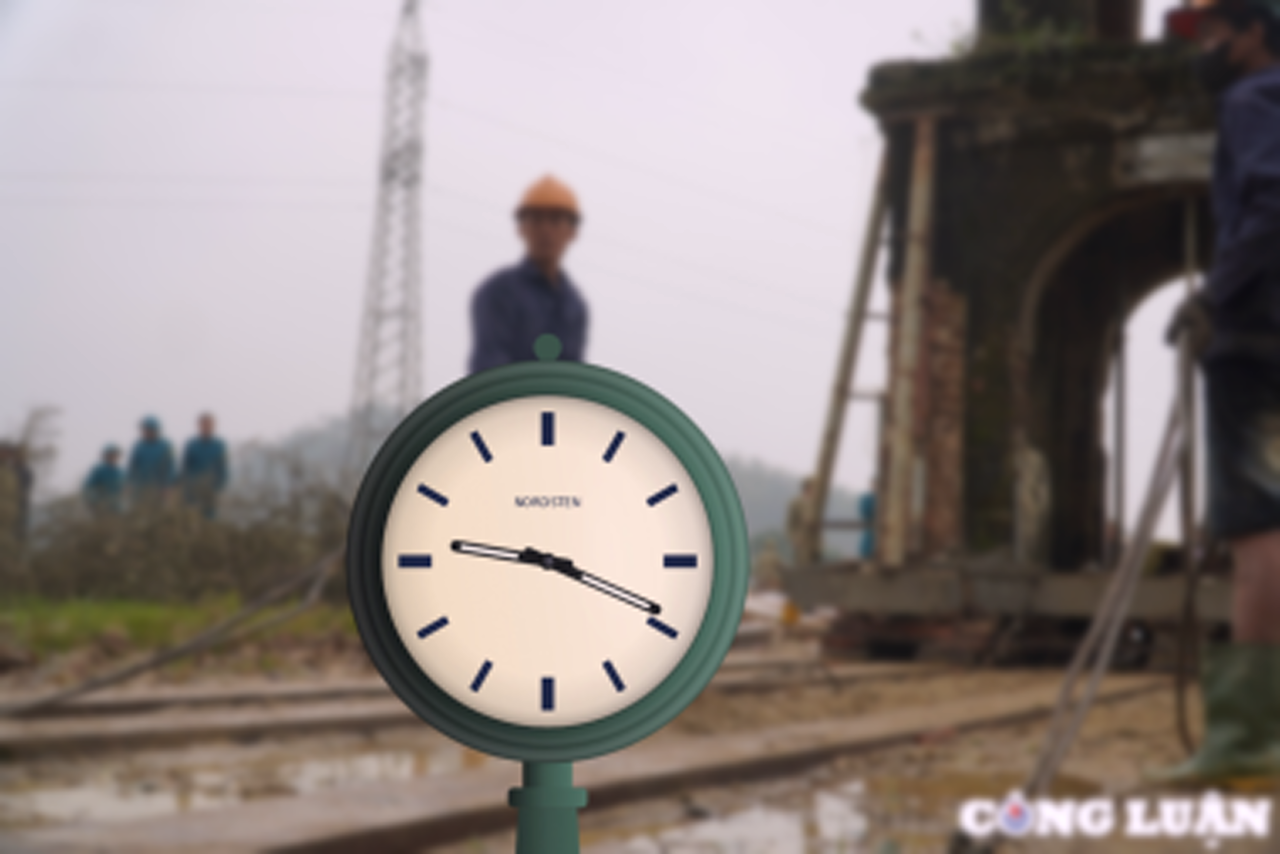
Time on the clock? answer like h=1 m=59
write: h=9 m=19
